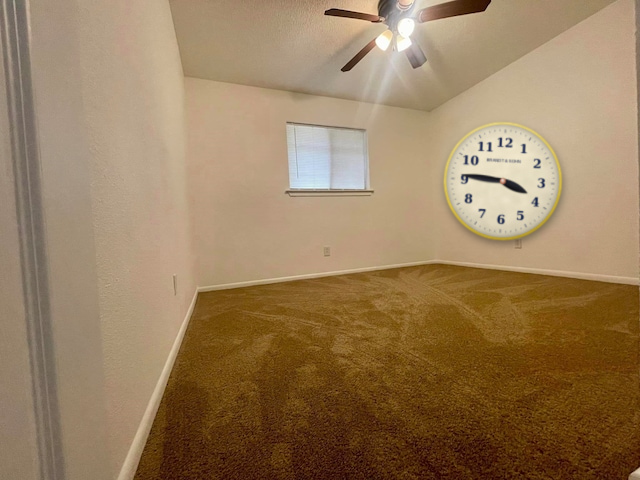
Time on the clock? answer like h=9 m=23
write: h=3 m=46
